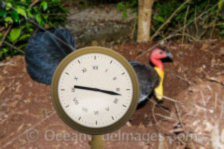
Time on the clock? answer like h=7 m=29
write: h=9 m=17
